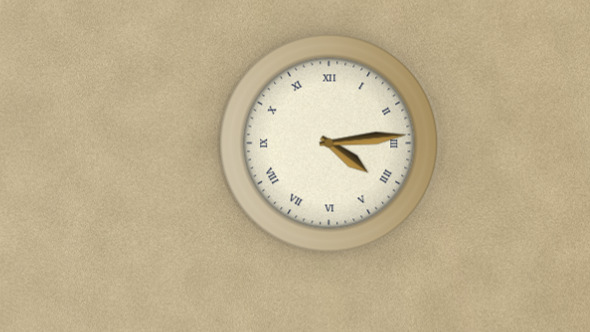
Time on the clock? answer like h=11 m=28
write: h=4 m=14
